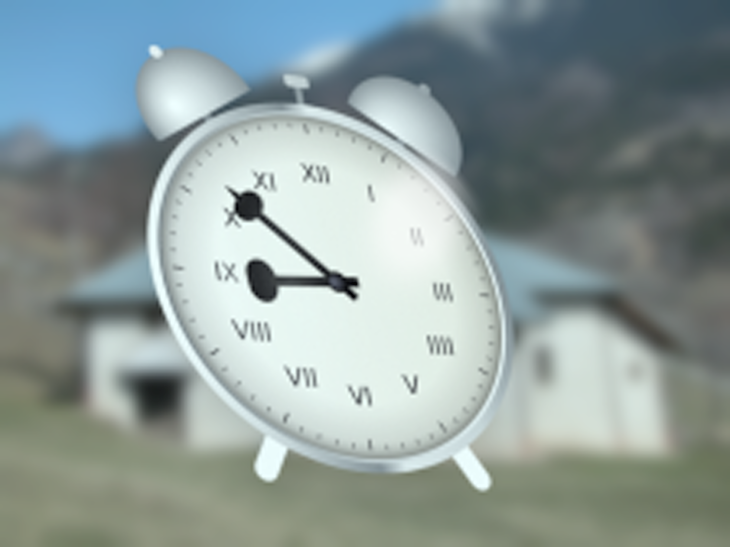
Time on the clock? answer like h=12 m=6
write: h=8 m=52
